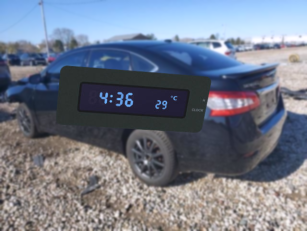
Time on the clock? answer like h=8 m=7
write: h=4 m=36
